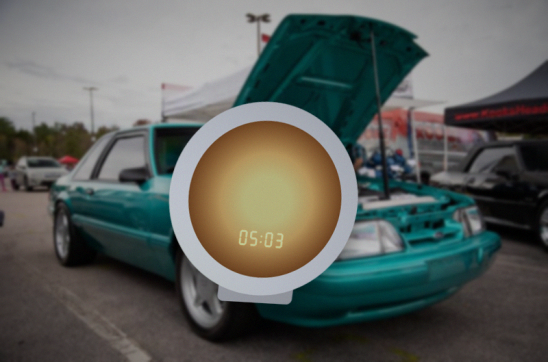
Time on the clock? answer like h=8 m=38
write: h=5 m=3
